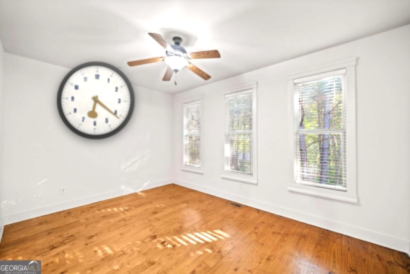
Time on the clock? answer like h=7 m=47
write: h=6 m=21
